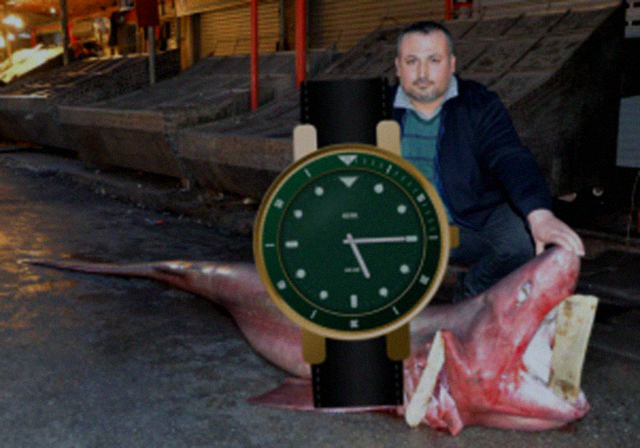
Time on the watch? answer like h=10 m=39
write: h=5 m=15
